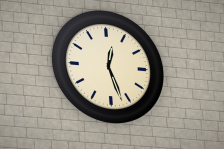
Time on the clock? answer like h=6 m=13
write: h=12 m=27
